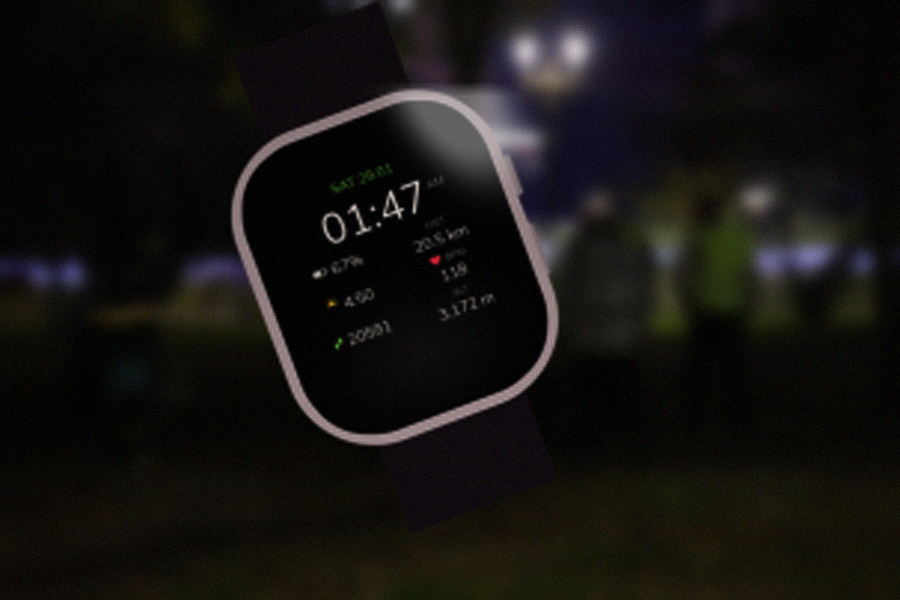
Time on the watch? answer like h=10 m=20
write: h=1 m=47
